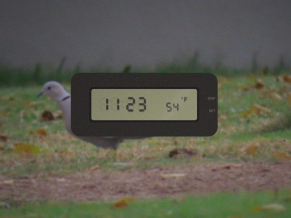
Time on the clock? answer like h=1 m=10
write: h=11 m=23
